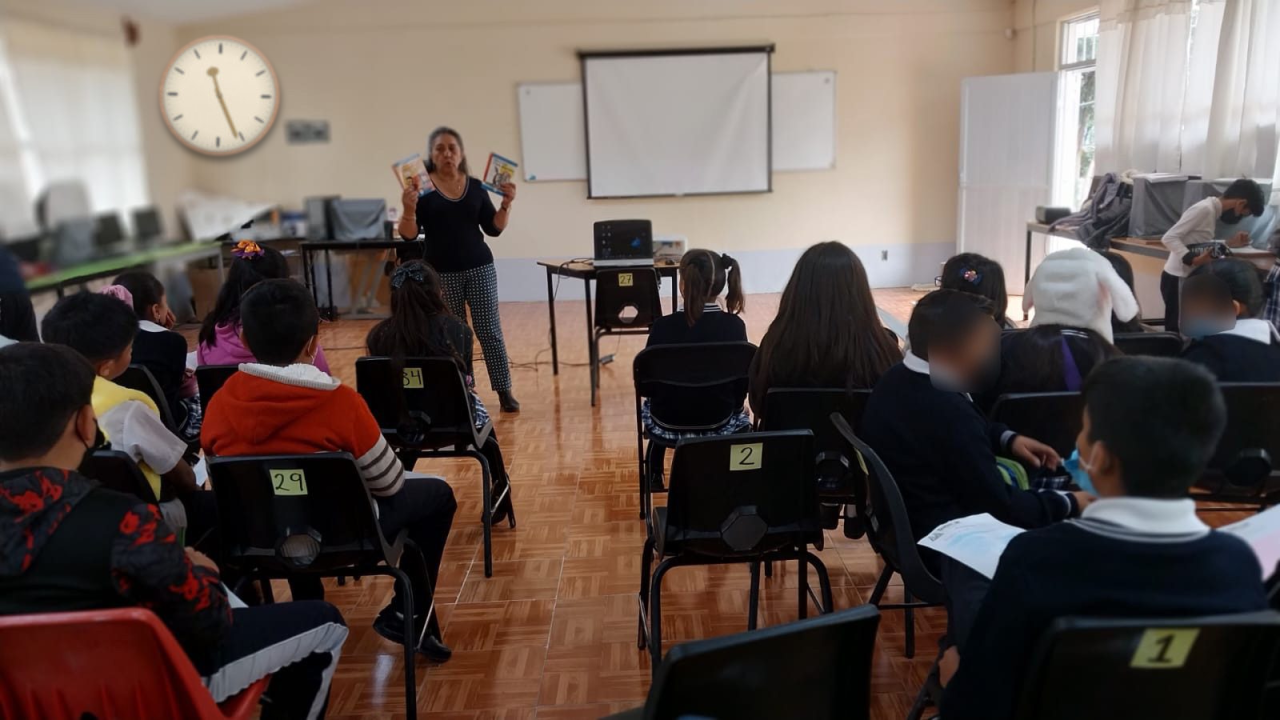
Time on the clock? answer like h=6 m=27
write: h=11 m=26
